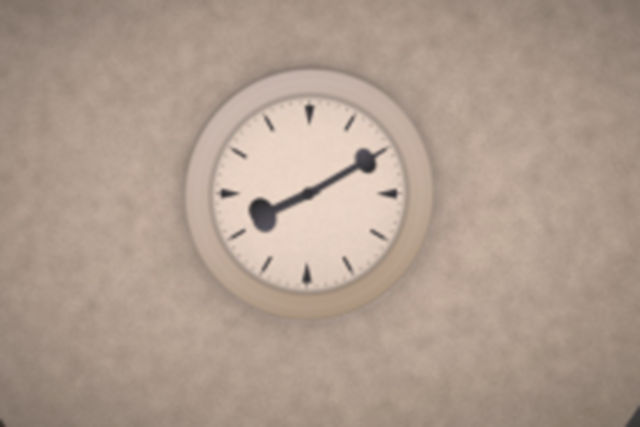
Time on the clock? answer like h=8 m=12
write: h=8 m=10
